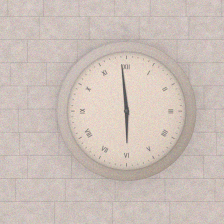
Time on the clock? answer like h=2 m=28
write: h=5 m=59
